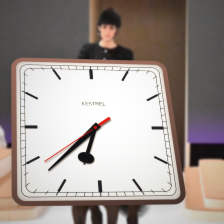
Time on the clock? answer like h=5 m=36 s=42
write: h=6 m=37 s=39
